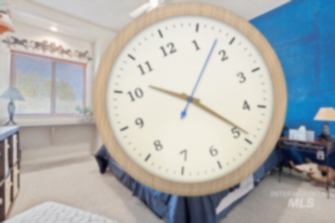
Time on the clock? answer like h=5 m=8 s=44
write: h=10 m=24 s=8
